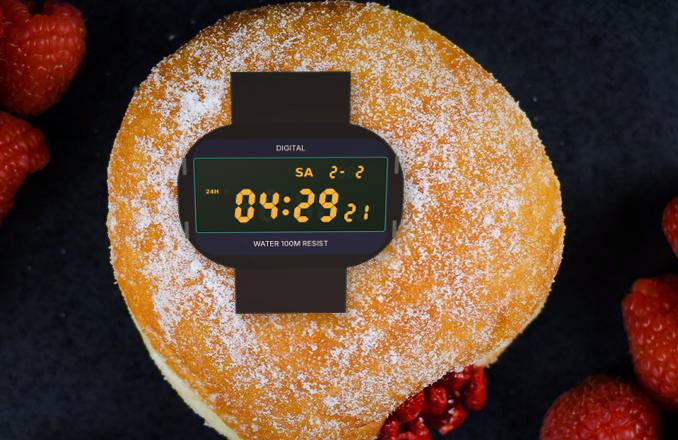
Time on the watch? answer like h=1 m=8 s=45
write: h=4 m=29 s=21
